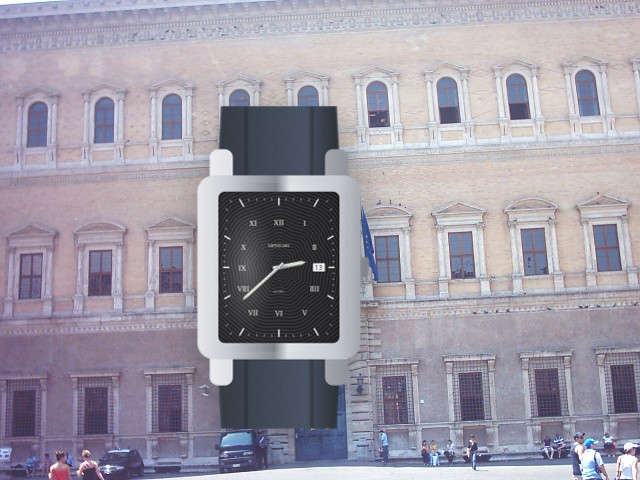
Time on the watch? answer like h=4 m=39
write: h=2 m=38
